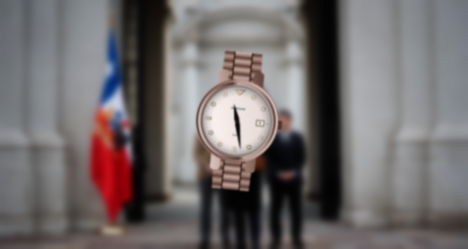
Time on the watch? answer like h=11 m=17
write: h=11 m=28
